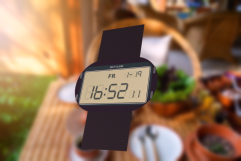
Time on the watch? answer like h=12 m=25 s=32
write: h=16 m=52 s=11
